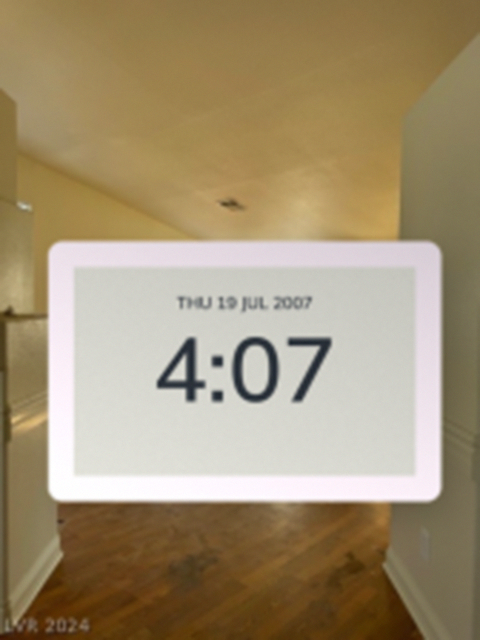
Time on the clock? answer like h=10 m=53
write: h=4 m=7
